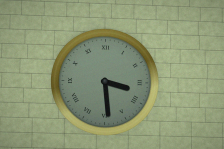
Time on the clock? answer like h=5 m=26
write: h=3 m=29
